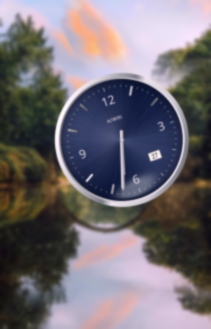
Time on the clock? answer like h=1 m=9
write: h=6 m=33
